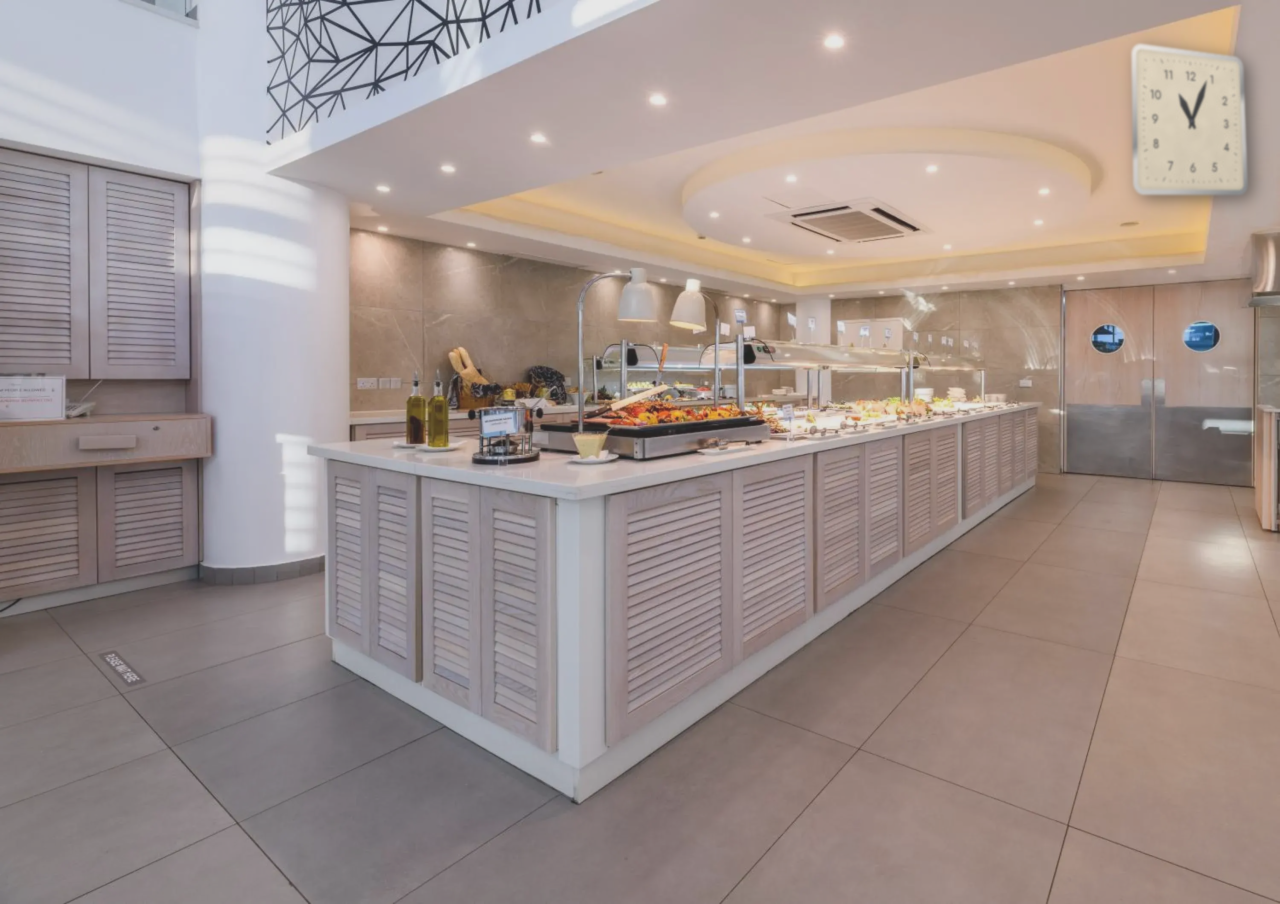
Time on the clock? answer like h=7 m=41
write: h=11 m=4
